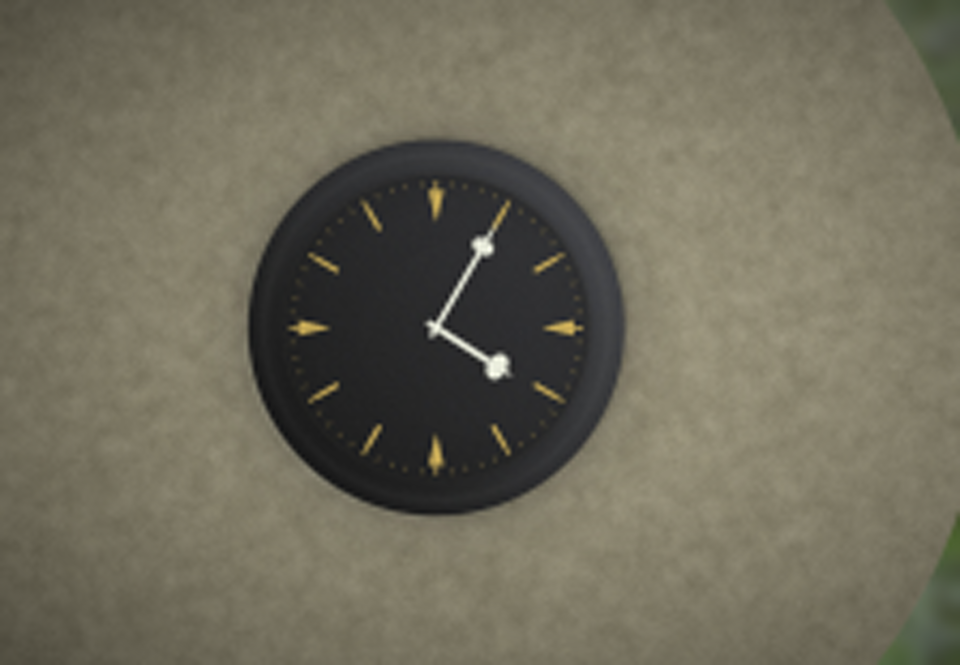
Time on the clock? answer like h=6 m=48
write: h=4 m=5
